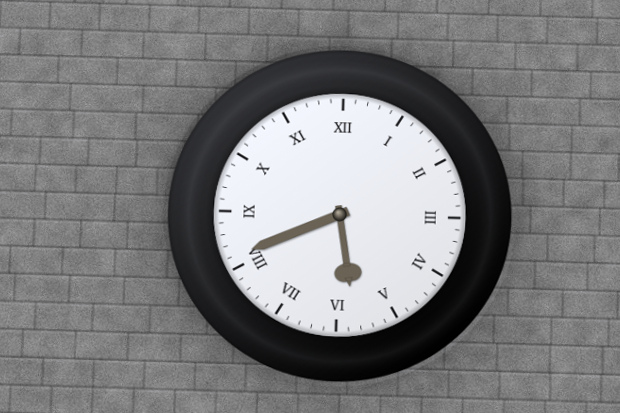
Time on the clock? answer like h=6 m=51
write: h=5 m=41
